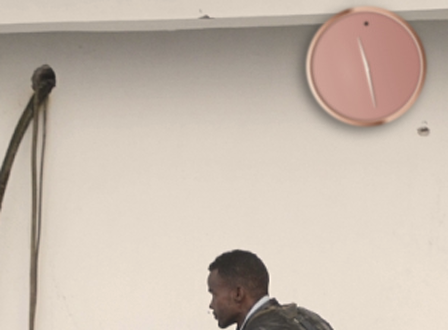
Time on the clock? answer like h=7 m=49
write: h=11 m=28
